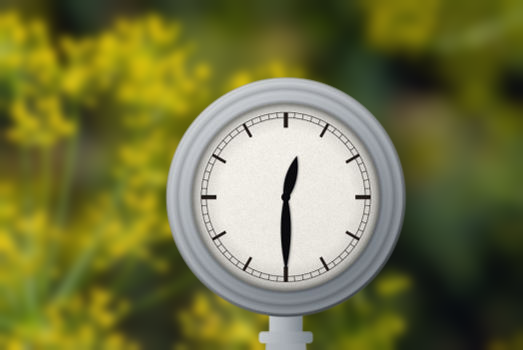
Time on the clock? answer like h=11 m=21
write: h=12 m=30
